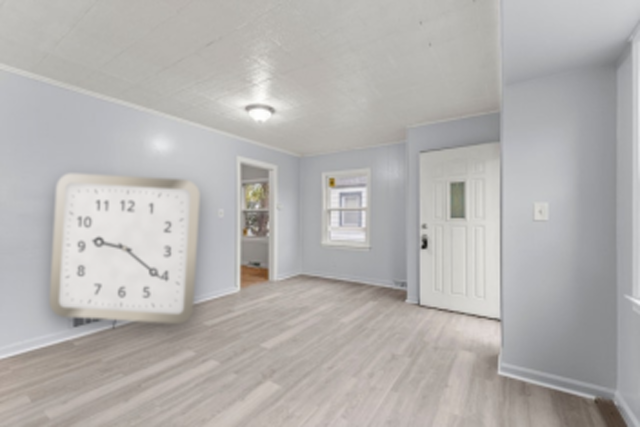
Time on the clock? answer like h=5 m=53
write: h=9 m=21
